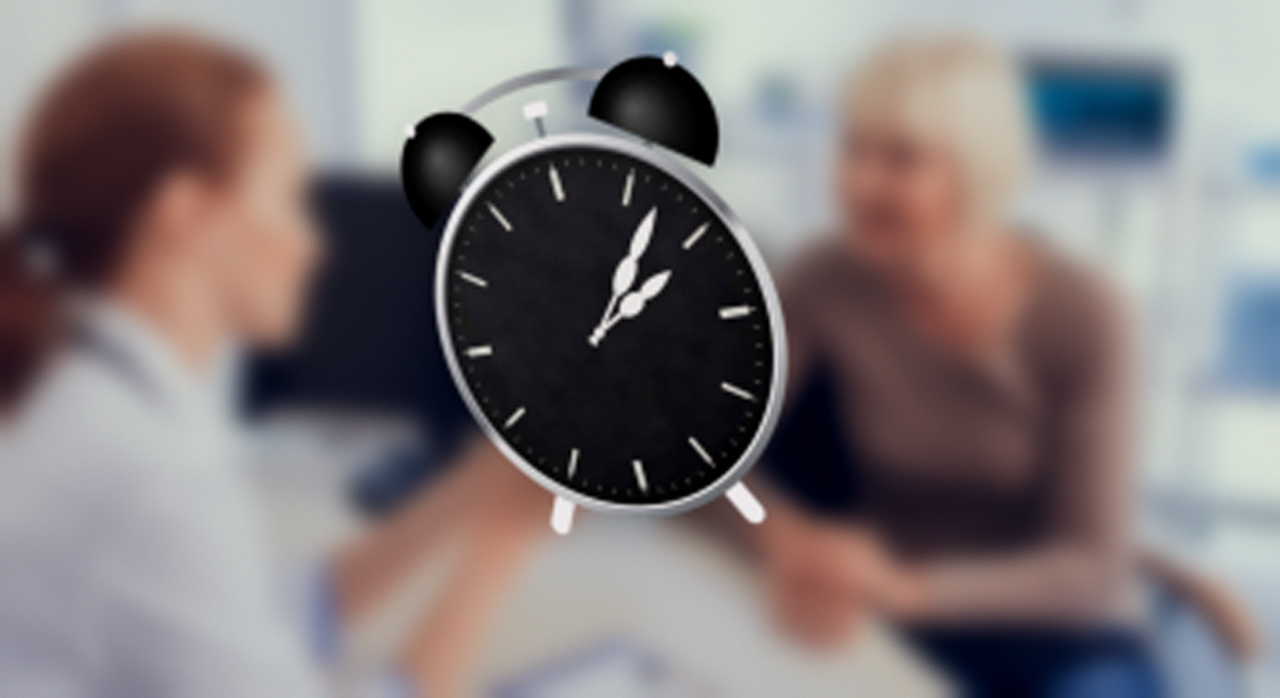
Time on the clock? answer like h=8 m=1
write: h=2 m=7
